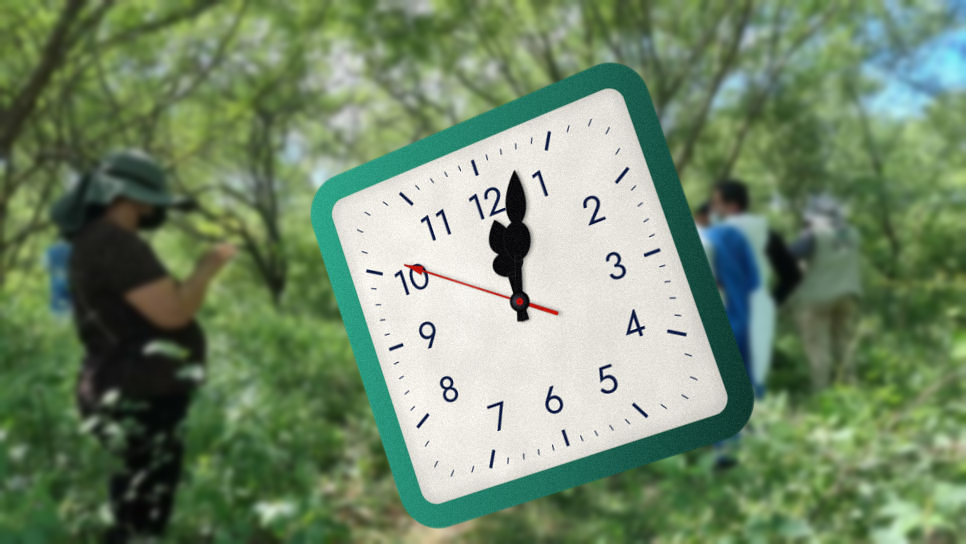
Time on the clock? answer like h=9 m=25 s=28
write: h=12 m=2 s=51
